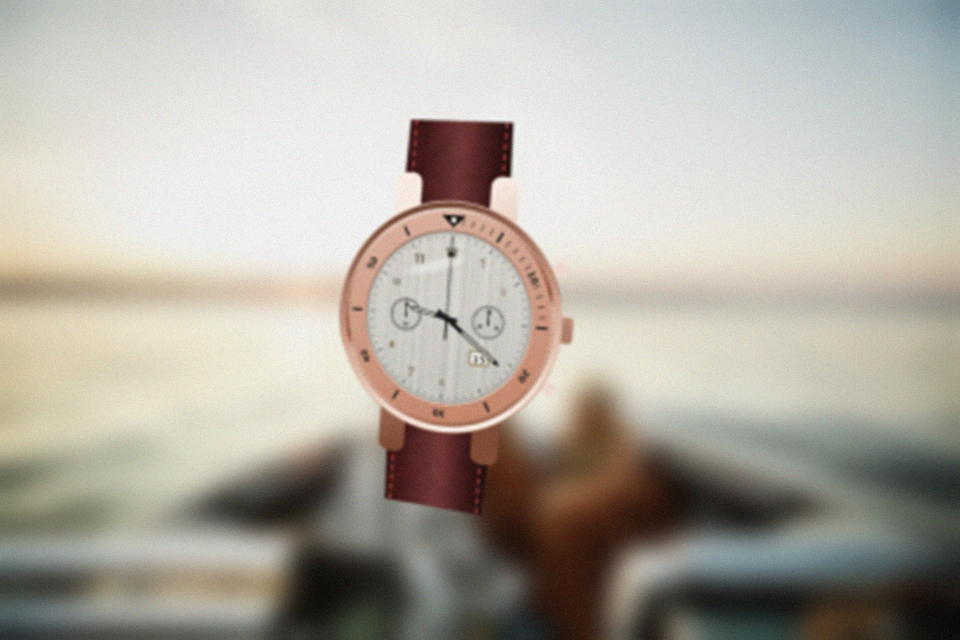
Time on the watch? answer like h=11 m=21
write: h=9 m=21
